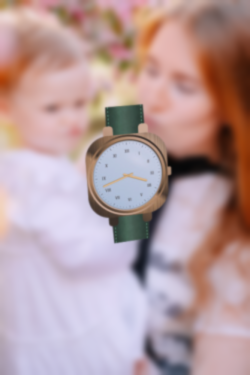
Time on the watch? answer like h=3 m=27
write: h=3 m=42
